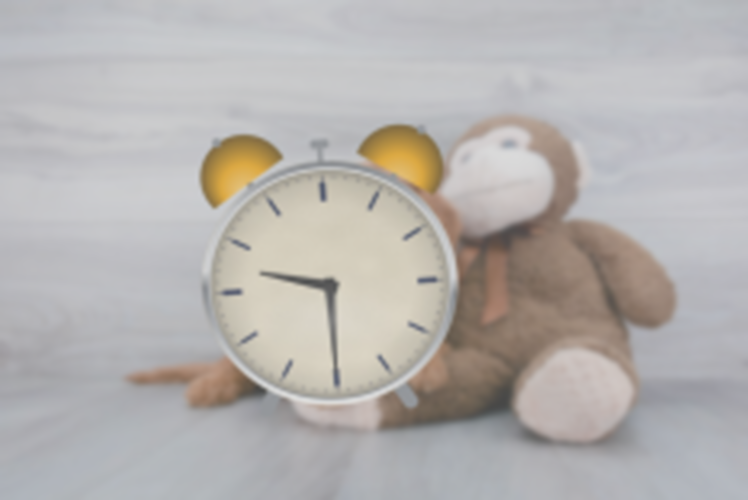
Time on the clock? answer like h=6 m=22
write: h=9 m=30
